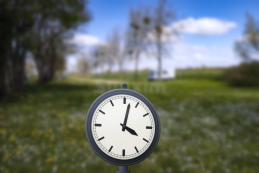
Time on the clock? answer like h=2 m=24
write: h=4 m=2
